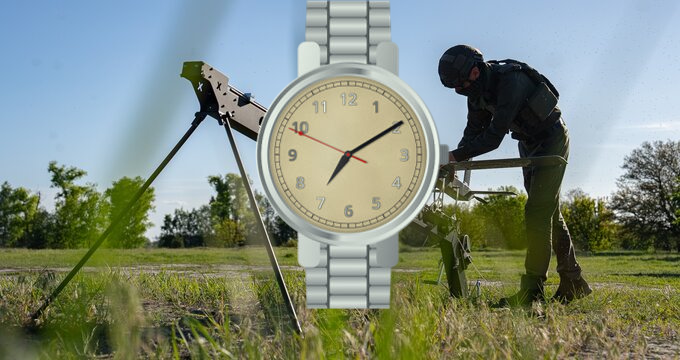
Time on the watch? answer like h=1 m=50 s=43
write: h=7 m=9 s=49
